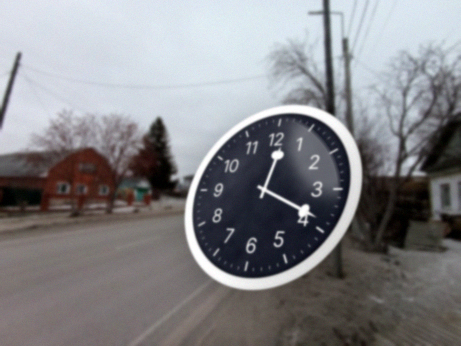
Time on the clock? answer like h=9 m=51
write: h=12 m=19
